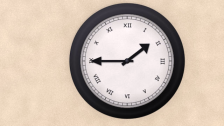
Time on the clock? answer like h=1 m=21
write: h=1 m=45
